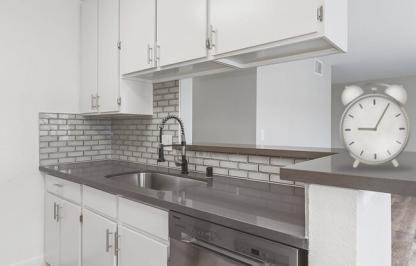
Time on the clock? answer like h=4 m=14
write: h=9 m=5
